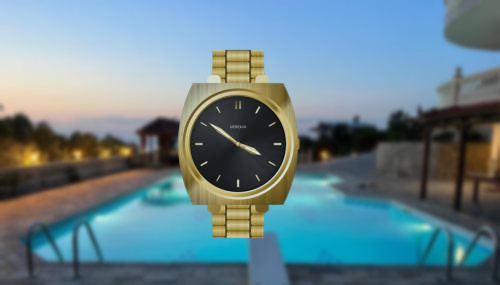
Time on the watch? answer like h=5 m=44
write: h=3 m=51
